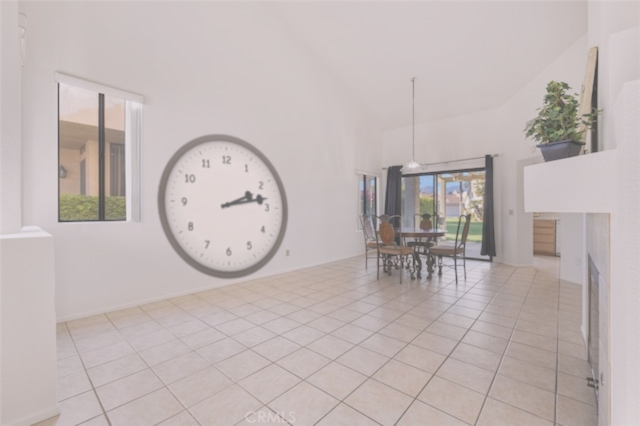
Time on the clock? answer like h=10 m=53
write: h=2 m=13
